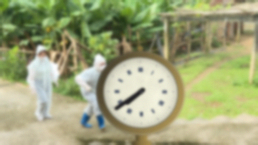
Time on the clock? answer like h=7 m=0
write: h=7 m=39
